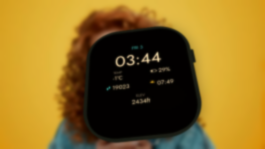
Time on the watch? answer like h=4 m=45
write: h=3 m=44
